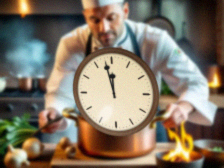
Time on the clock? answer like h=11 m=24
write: h=11 m=58
